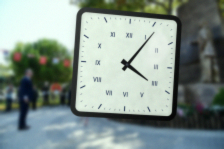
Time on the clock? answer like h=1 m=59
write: h=4 m=6
